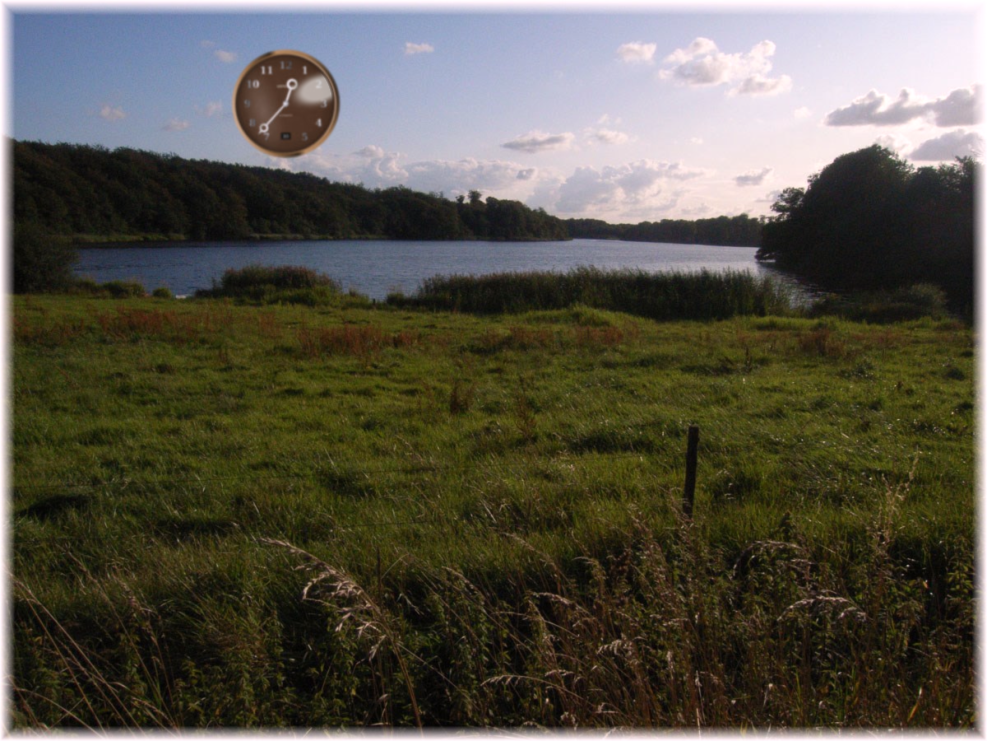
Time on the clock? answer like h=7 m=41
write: h=12 m=37
